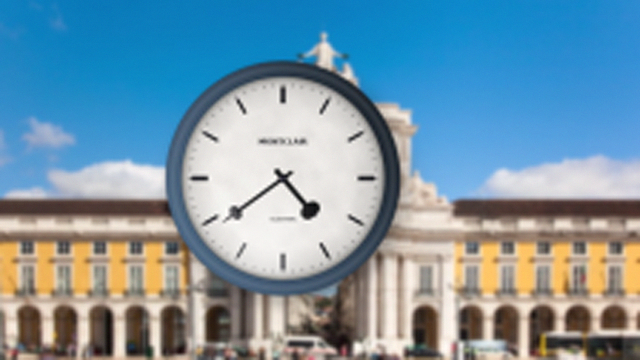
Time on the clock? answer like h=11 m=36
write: h=4 m=39
